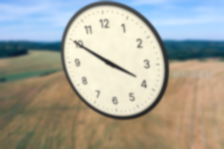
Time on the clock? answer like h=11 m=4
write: h=3 m=50
